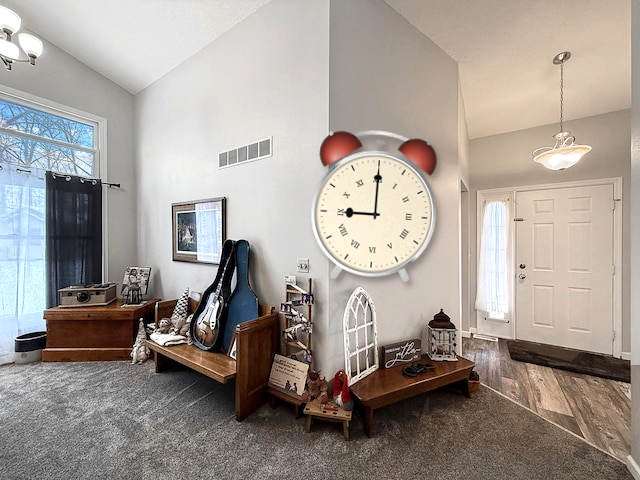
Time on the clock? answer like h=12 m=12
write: h=9 m=0
